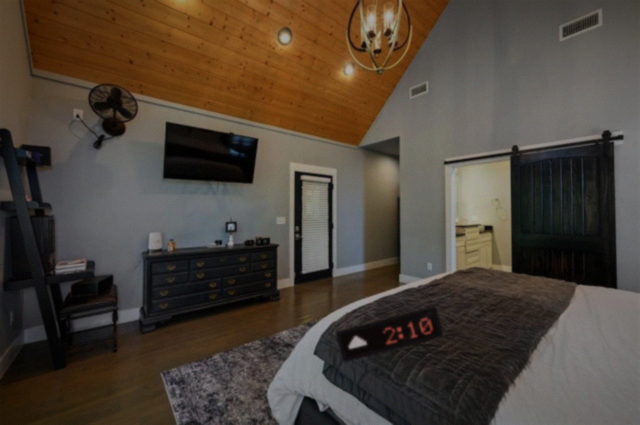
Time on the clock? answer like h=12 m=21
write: h=2 m=10
